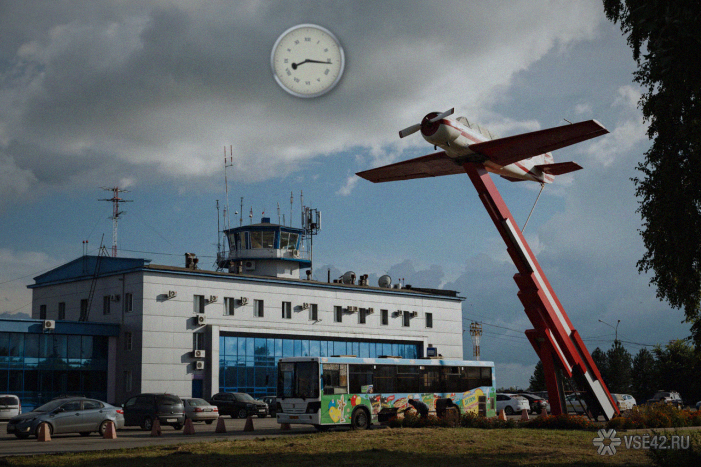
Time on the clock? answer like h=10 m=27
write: h=8 m=16
